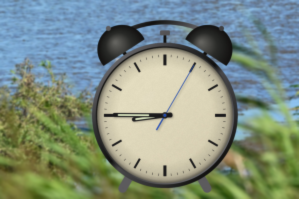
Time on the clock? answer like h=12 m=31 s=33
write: h=8 m=45 s=5
